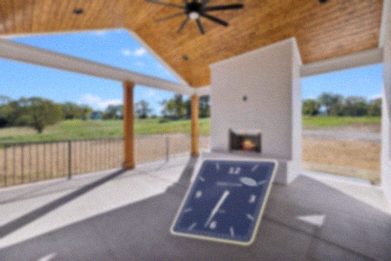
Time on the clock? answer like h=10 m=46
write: h=6 m=32
